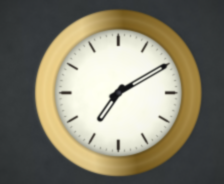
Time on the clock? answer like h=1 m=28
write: h=7 m=10
